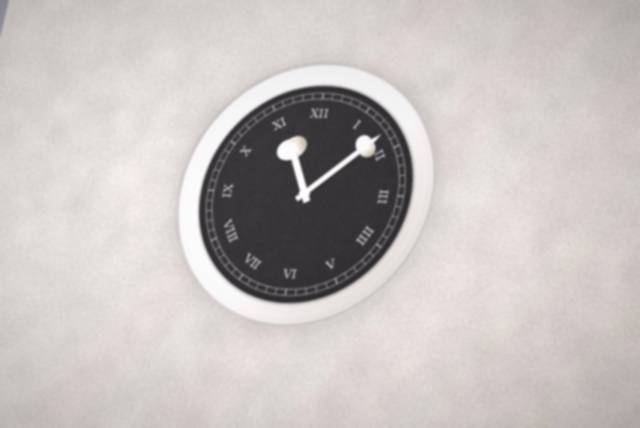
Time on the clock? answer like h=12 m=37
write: h=11 m=8
